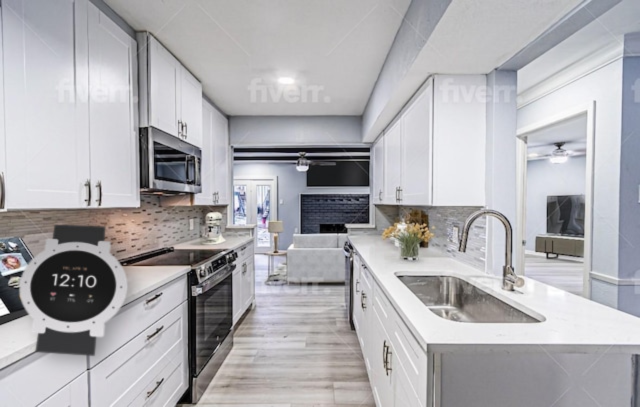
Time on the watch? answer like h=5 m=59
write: h=12 m=10
